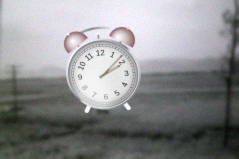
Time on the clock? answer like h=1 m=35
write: h=2 m=8
